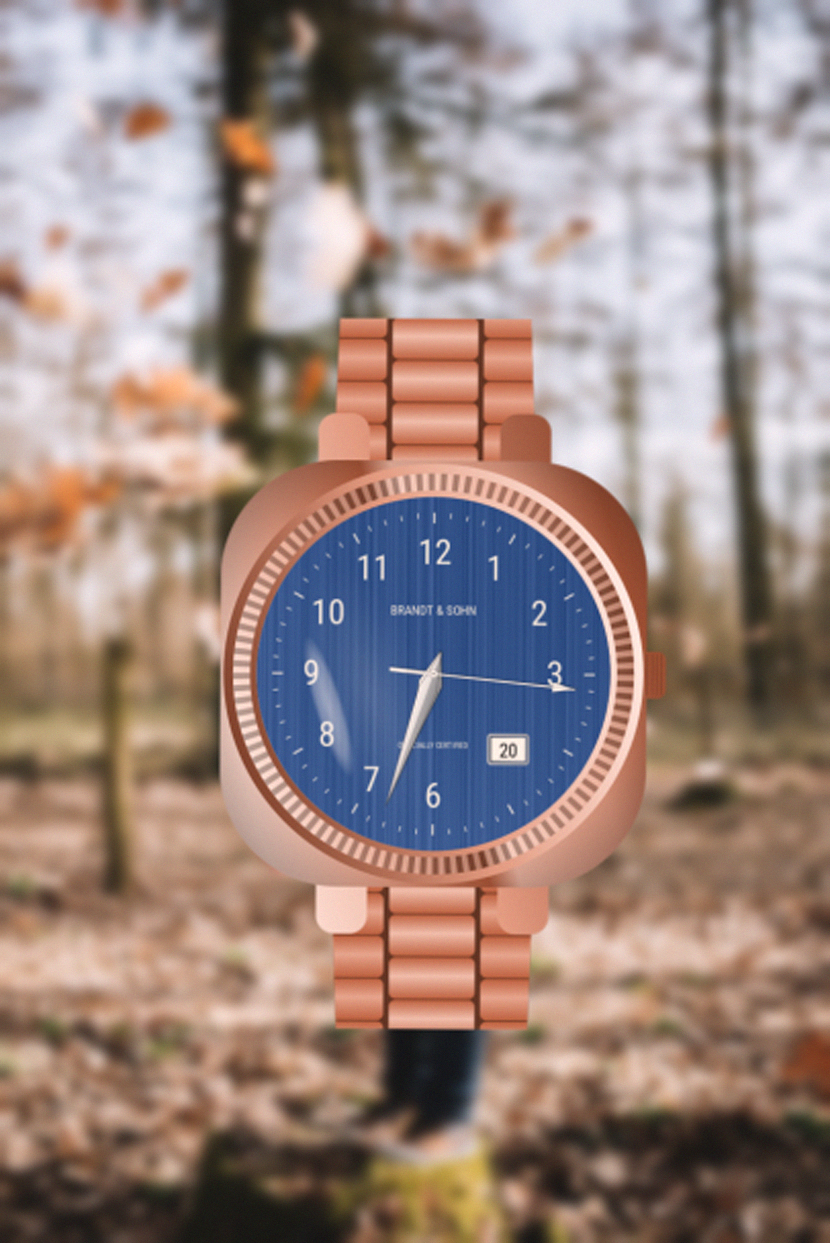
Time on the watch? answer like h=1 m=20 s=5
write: h=6 m=33 s=16
